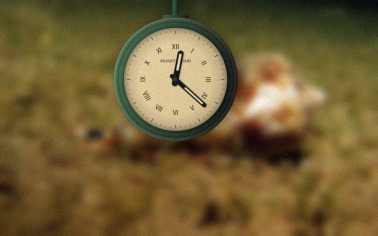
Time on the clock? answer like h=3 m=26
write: h=12 m=22
